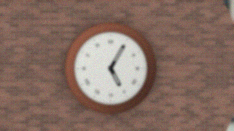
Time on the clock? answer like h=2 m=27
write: h=5 m=5
